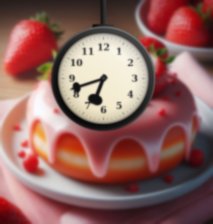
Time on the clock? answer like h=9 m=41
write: h=6 m=42
